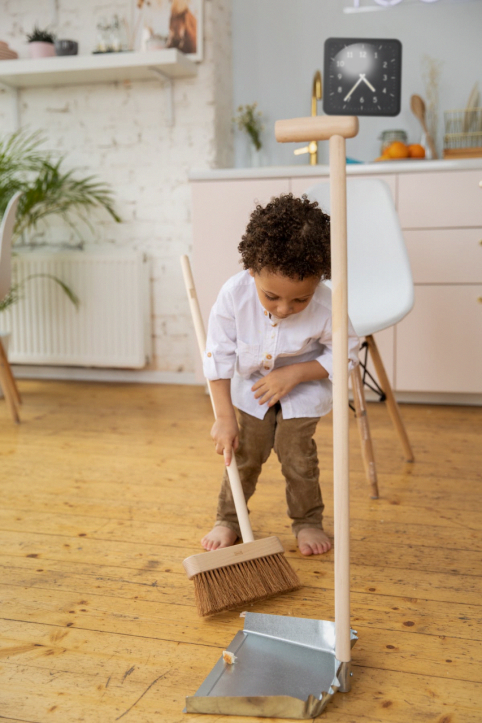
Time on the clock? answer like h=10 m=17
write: h=4 m=36
